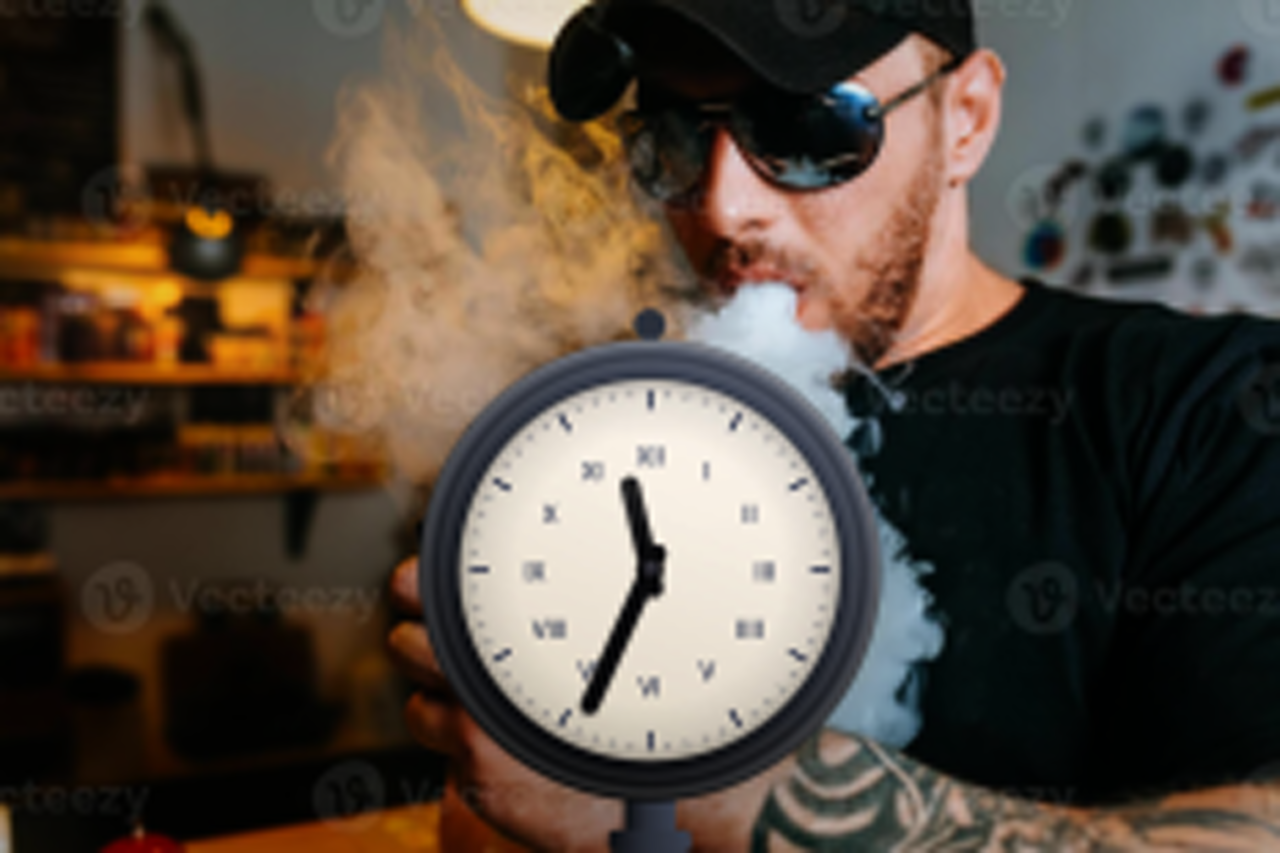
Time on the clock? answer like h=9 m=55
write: h=11 m=34
